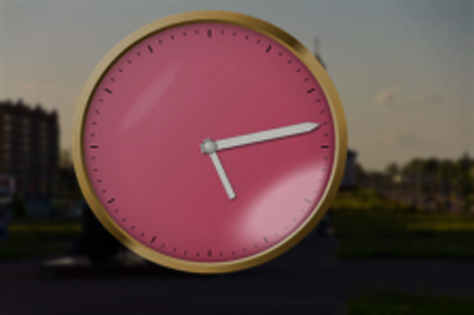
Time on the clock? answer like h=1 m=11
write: h=5 m=13
